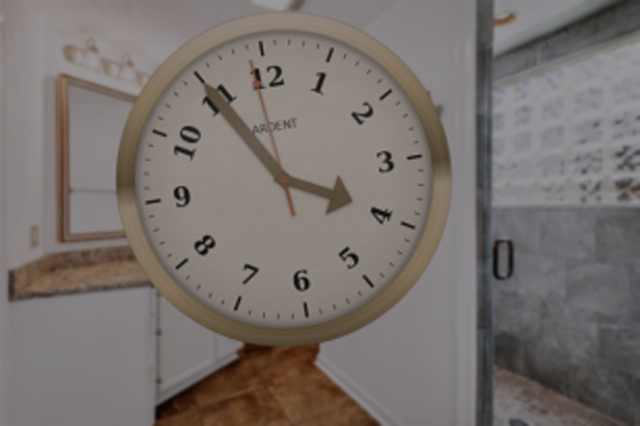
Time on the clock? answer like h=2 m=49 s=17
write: h=3 m=54 s=59
